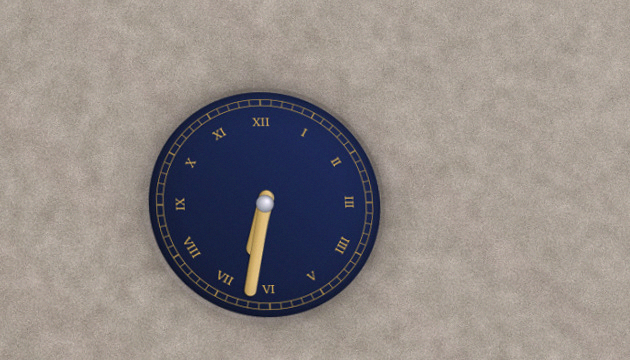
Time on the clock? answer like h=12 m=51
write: h=6 m=32
